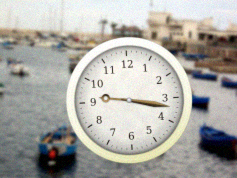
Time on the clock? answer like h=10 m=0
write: h=9 m=17
